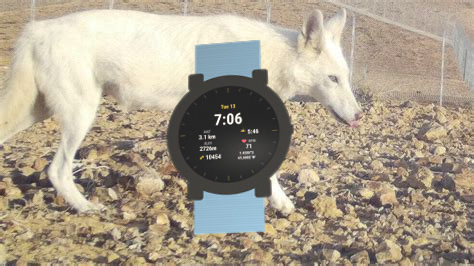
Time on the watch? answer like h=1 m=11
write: h=7 m=6
